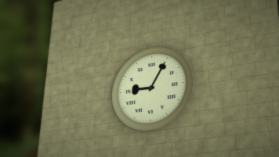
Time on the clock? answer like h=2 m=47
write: h=9 m=5
